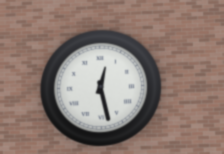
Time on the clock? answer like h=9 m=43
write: h=12 m=28
